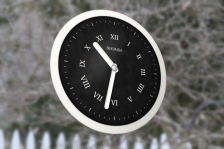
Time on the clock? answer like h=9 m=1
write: h=10 m=32
